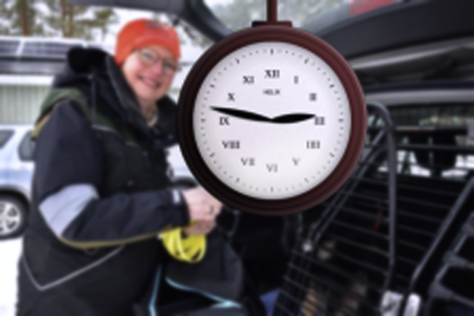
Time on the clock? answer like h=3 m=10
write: h=2 m=47
